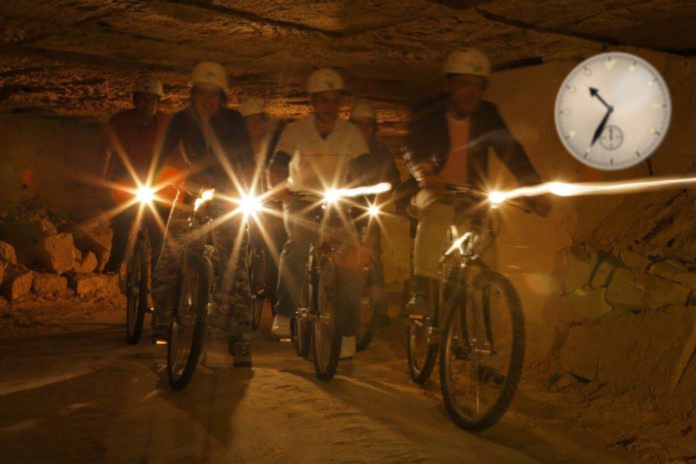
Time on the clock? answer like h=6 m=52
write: h=10 m=35
